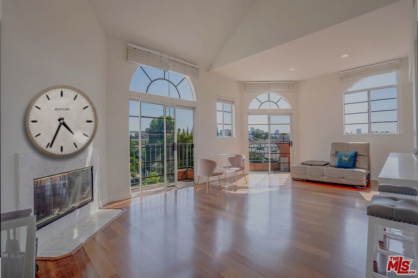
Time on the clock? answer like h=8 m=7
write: h=4 m=34
